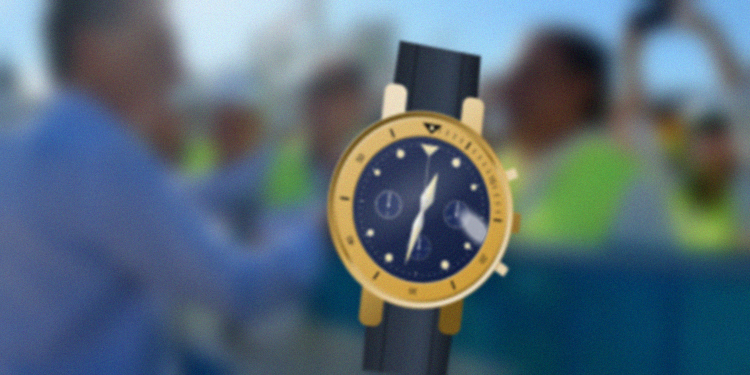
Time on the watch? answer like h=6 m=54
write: h=12 m=32
